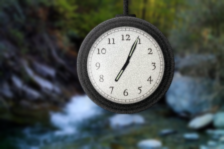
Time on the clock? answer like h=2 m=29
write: h=7 m=4
